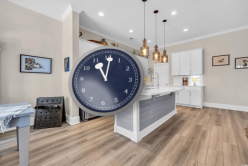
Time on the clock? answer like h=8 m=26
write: h=11 m=1
